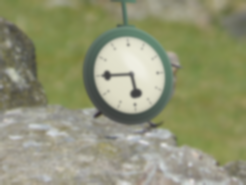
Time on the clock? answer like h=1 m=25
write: h=5 m=45
